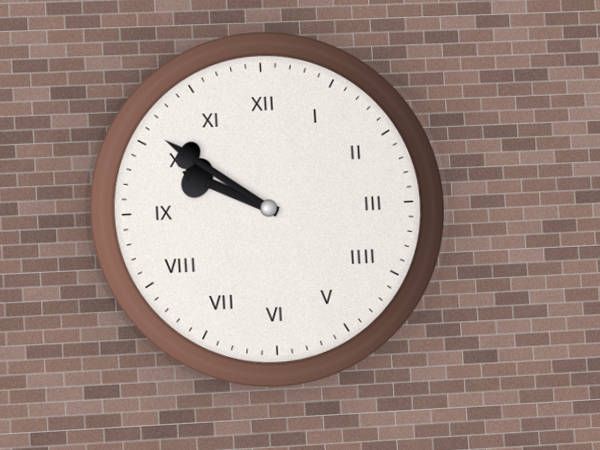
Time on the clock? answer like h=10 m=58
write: h=9 m=51
